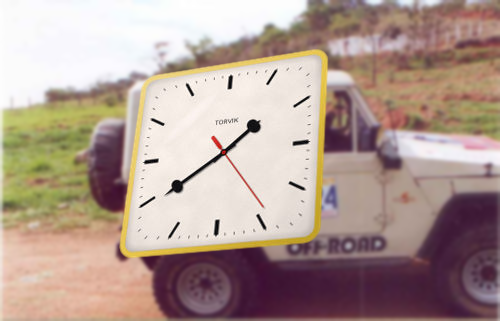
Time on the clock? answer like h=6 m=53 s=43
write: h=1 m=39 s=24
